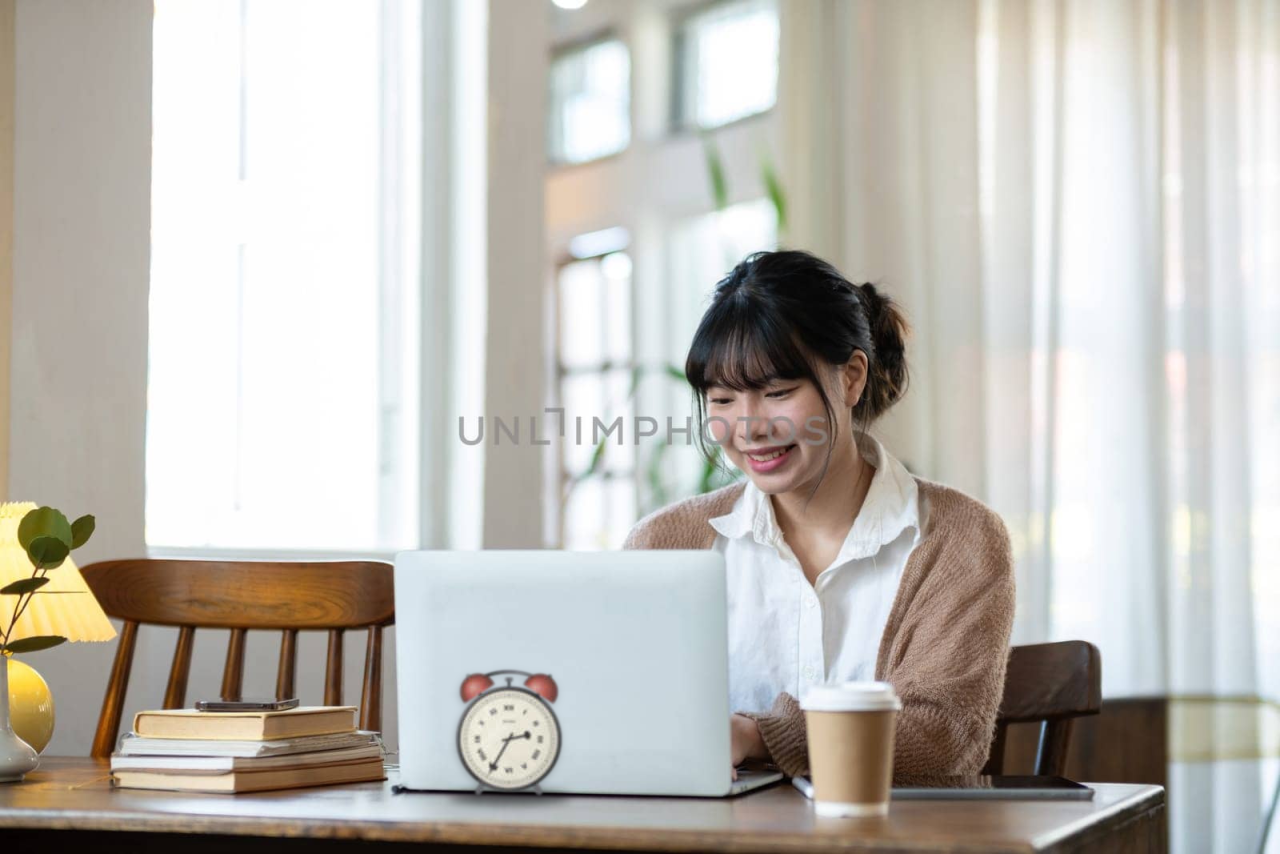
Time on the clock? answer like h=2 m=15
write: h=2 m=35
